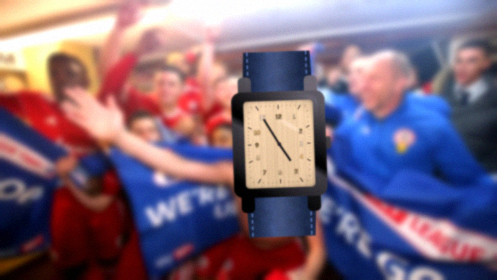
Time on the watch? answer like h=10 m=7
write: h=4 m=55
